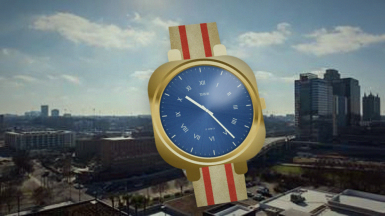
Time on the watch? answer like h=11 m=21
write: h=10 m=24
